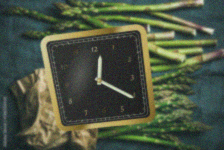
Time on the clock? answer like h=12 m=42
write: h=12 m=21
